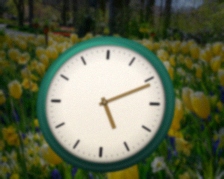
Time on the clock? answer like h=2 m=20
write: h=5 m=11
